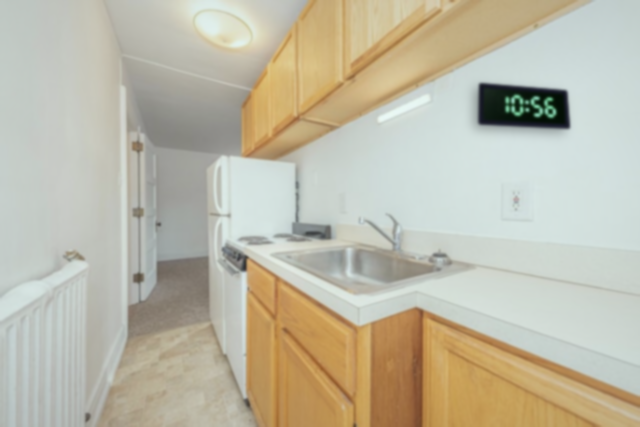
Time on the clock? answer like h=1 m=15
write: h=10 m=56
